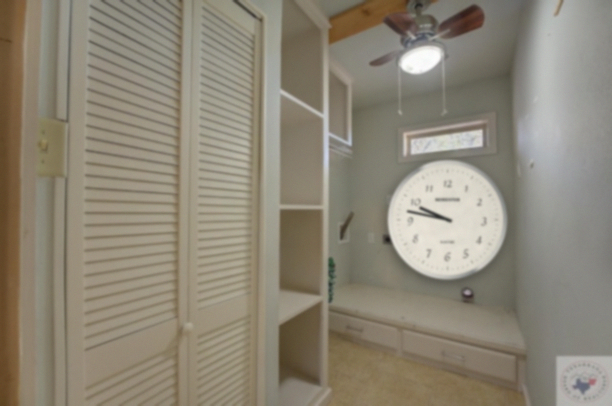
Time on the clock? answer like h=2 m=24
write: h=9 m=47
